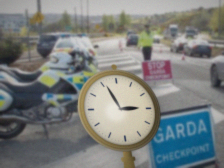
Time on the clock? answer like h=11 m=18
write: h=2 m=56
